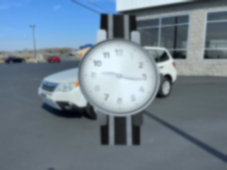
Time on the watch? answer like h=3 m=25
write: h=9 m=16
